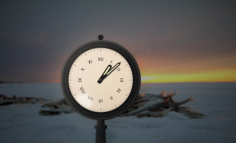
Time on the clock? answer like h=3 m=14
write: h=1 m=8
